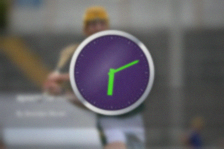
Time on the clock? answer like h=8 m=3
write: h=6 m=11
